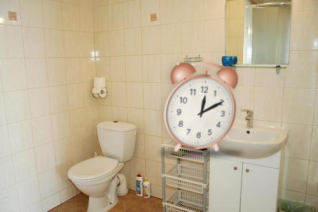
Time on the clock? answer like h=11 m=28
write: h=12 m=10
